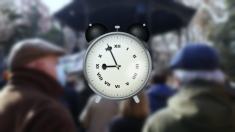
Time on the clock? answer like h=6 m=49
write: h=8 m=56
